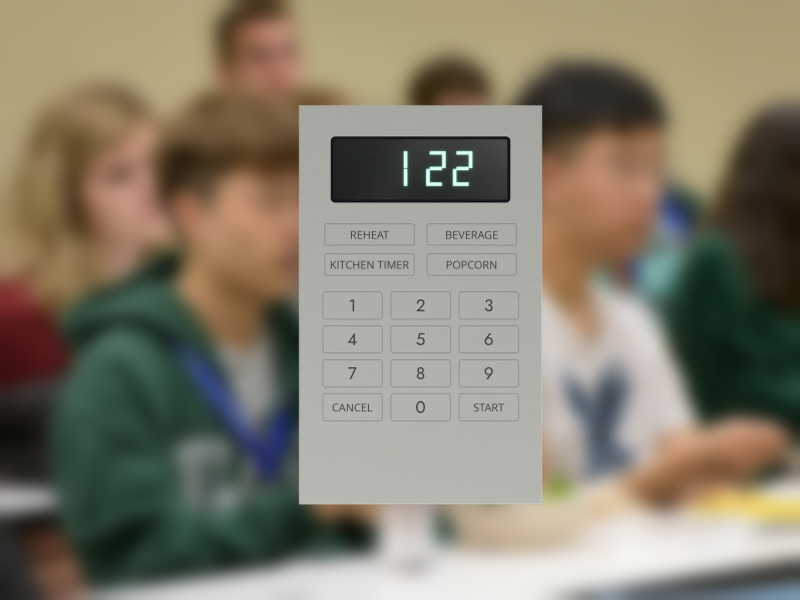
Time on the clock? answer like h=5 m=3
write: h=1 m=22
